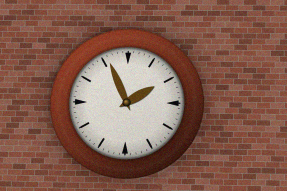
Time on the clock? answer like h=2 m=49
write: h=1 m=56
